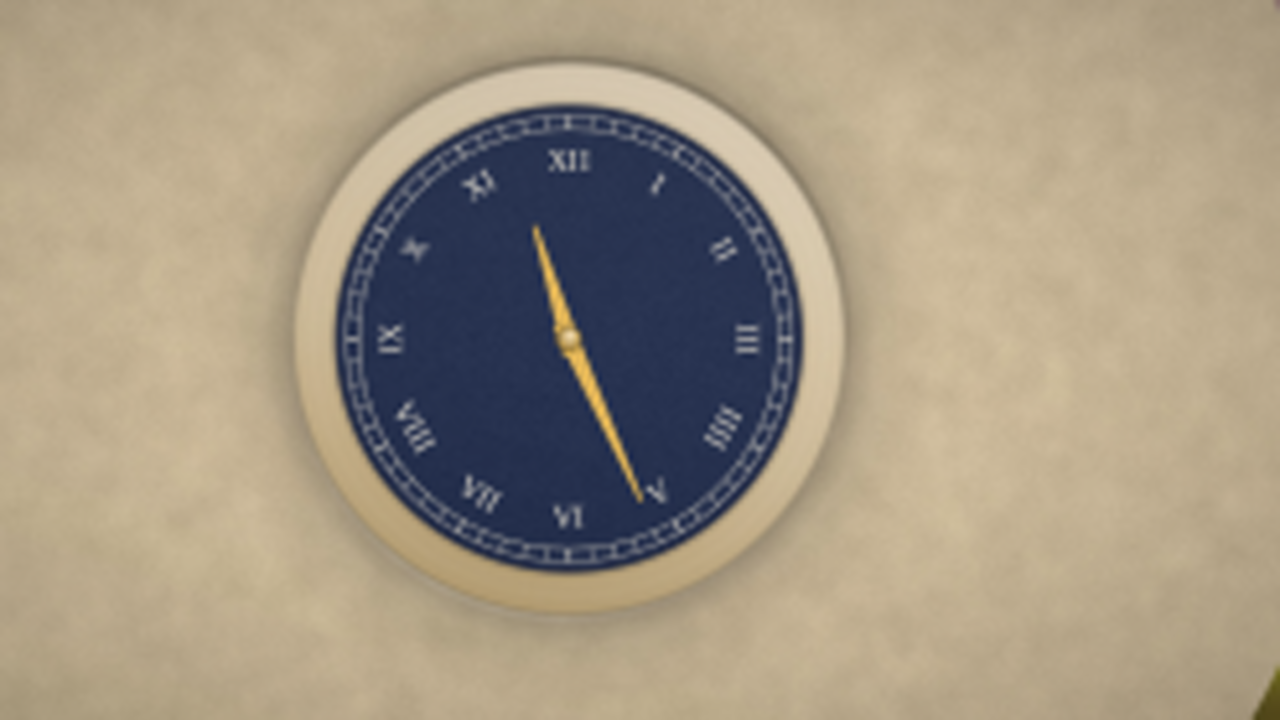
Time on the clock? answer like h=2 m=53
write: h=11 m=26
